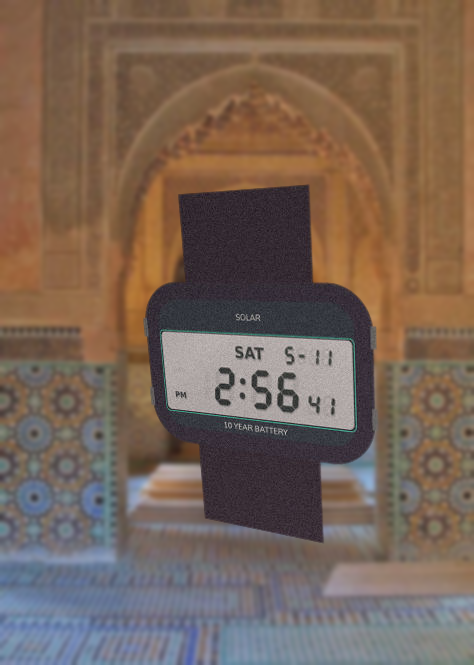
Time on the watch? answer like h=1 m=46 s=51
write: h=2 m=56 s=41
